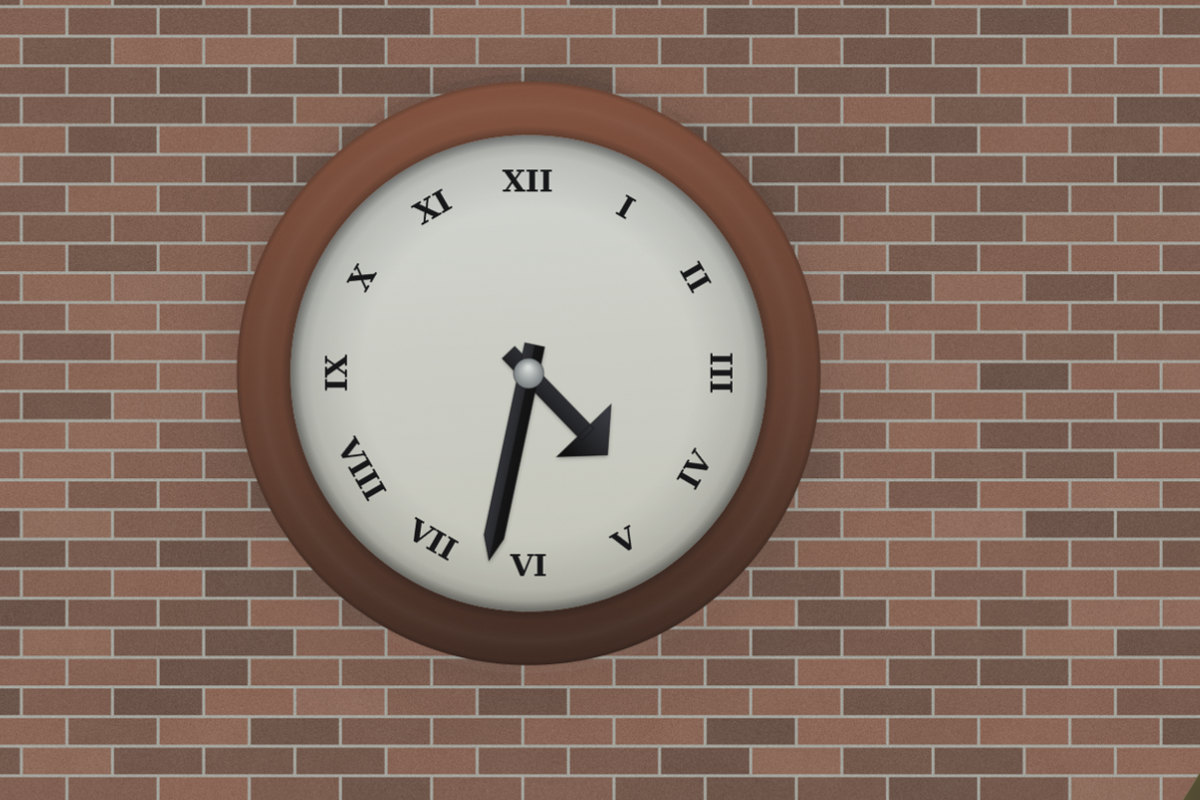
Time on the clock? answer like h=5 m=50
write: h=4 m=32
